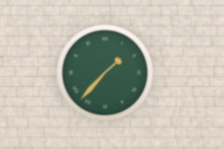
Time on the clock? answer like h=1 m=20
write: h=1 m=37
